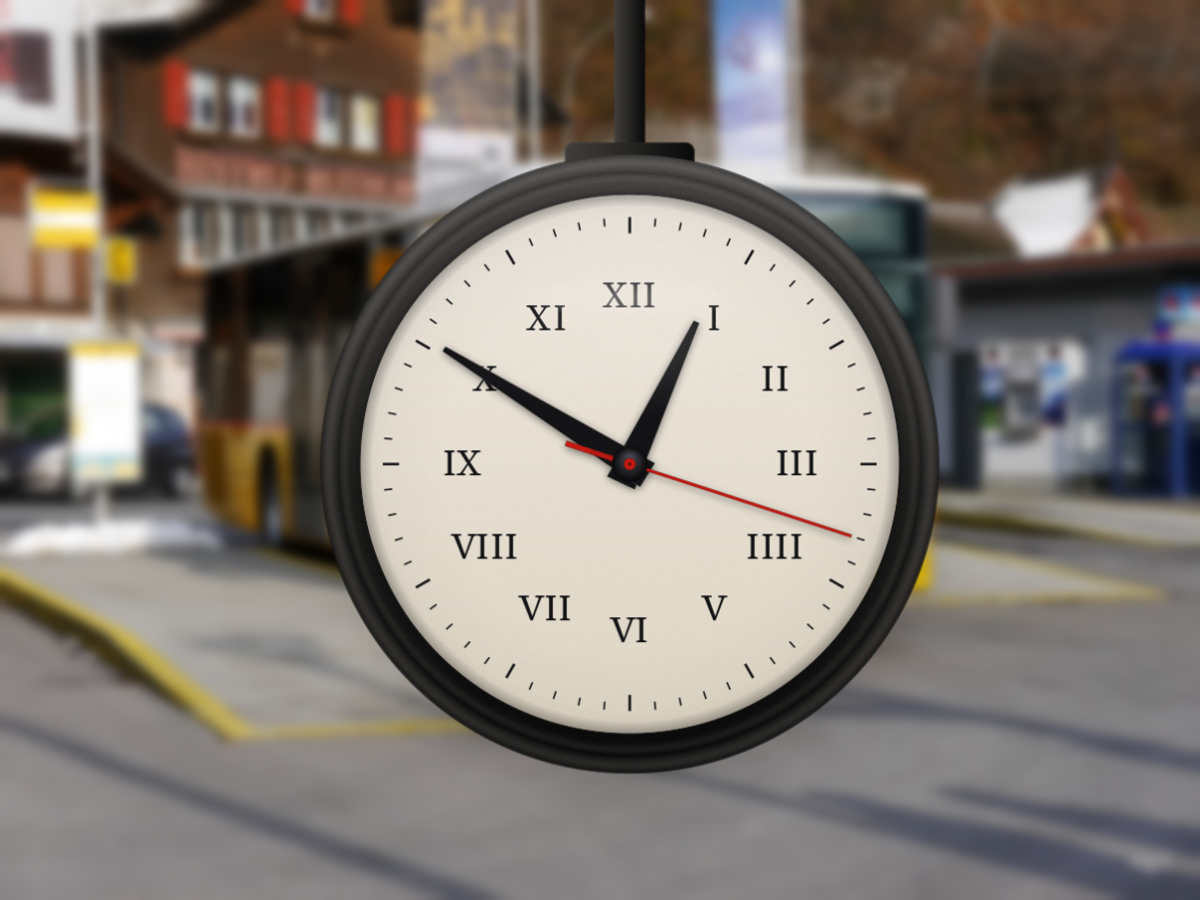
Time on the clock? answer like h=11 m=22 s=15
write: h=12 m=50 s=18
